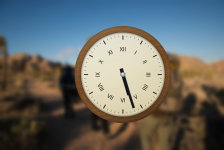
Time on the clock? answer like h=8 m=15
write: h=5 m=27
